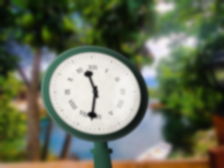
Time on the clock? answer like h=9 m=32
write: h=11 m=32
